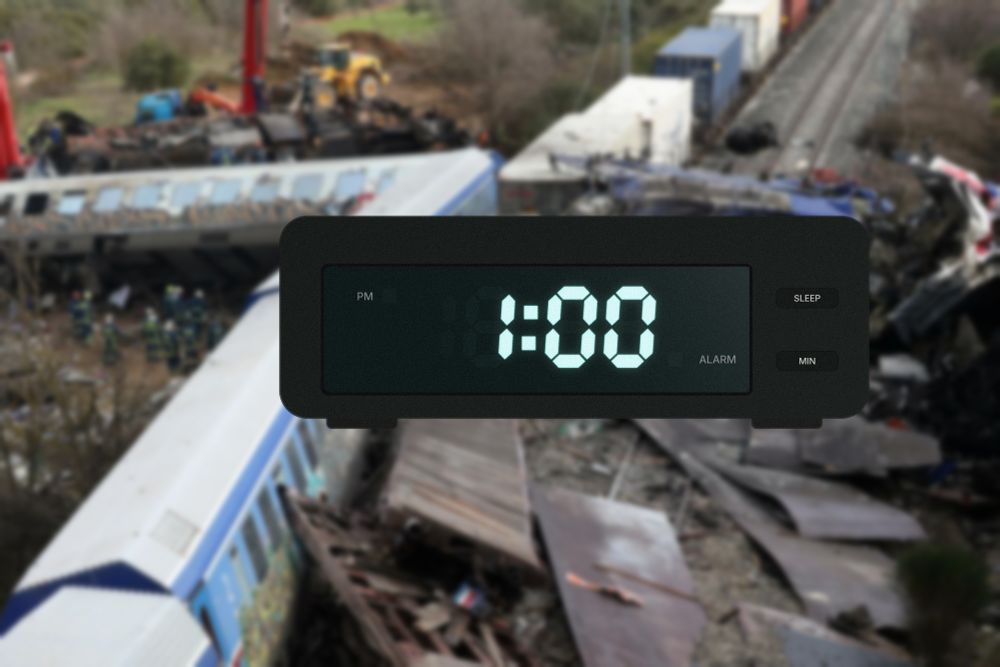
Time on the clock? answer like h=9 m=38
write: h=1 m=0
